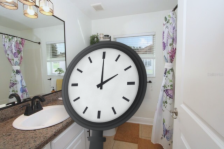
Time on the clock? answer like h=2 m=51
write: h=2 m=0
